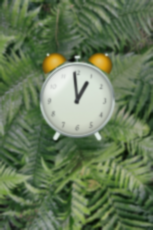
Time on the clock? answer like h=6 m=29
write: h=12 m=59
